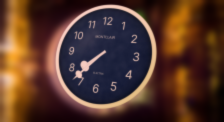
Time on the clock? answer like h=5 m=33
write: h=7 m=37
